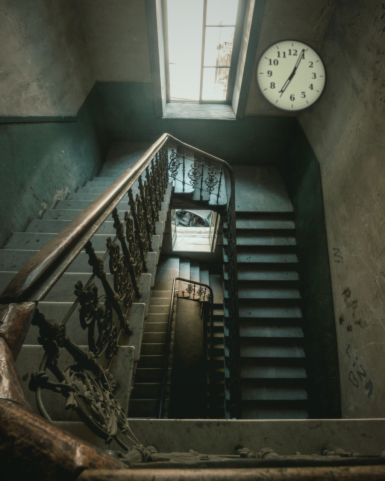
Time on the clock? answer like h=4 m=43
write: h=7 m=4
